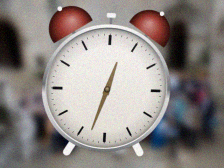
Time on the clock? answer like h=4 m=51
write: h=12 m=33
